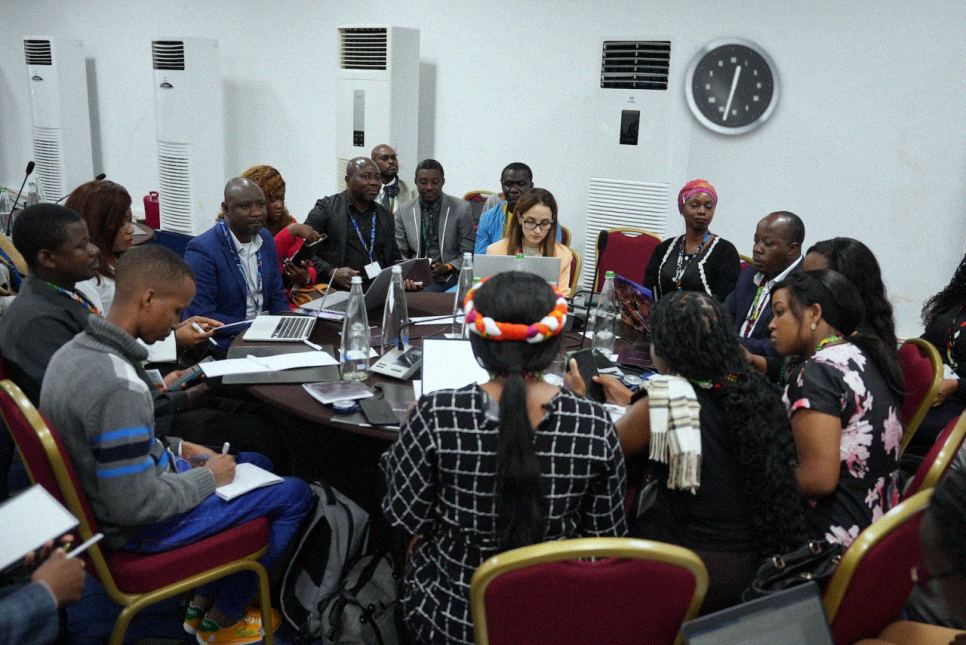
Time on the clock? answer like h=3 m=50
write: h=12 m=33
